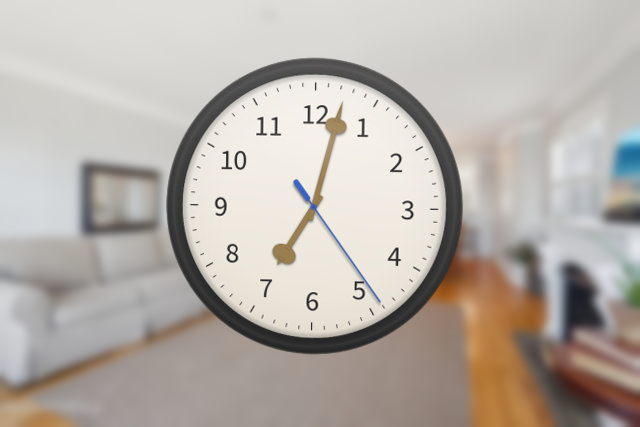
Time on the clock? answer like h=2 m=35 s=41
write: h=7 m=2 s=24
